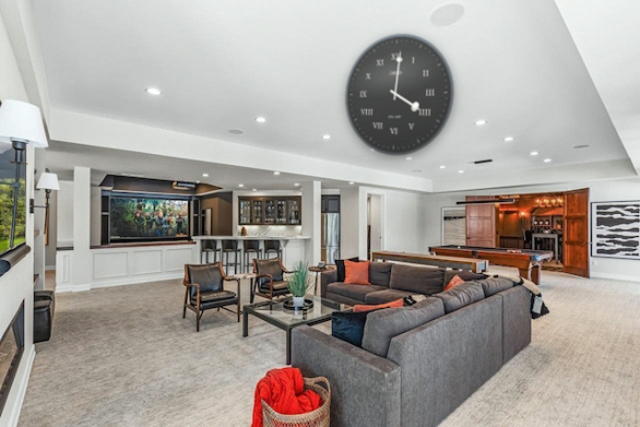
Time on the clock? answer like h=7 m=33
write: h=4 m=1
